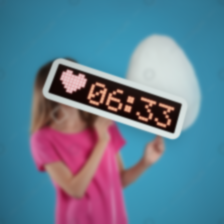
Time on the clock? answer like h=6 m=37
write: h=6 m=33
